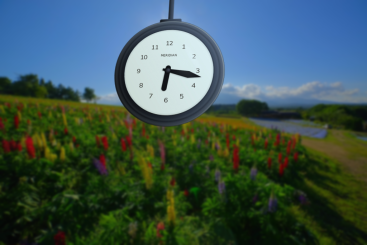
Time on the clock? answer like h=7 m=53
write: h=6 m=17
